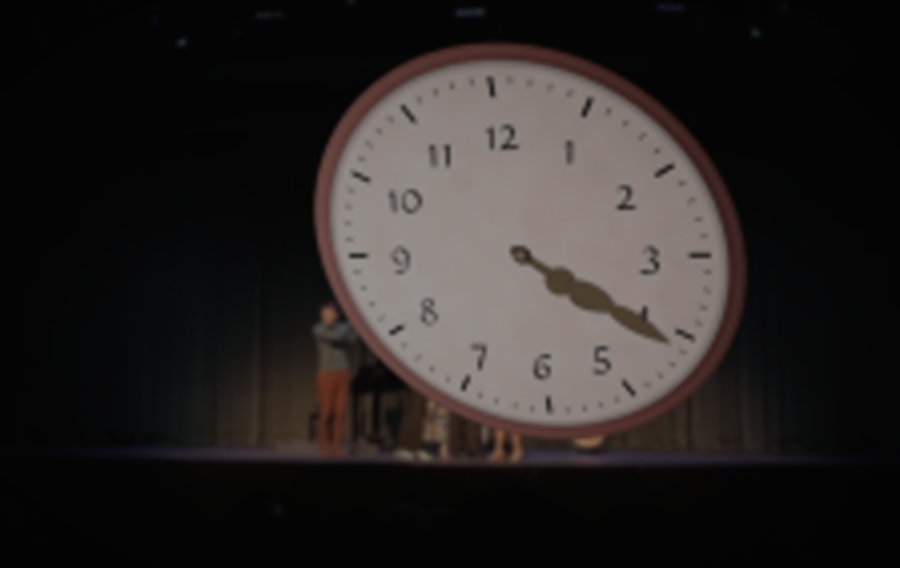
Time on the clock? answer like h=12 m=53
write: h=4 m=21
